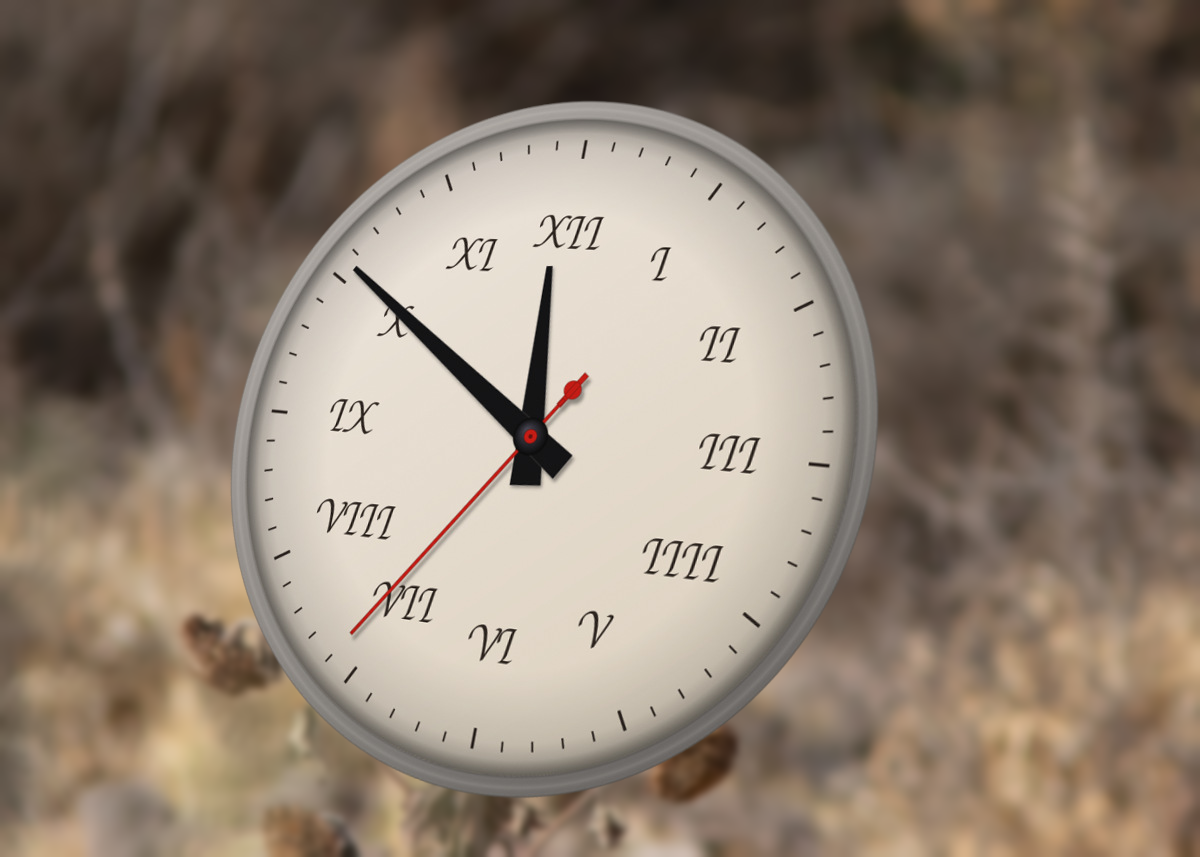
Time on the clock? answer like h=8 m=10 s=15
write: h=11 m=50 s=36
